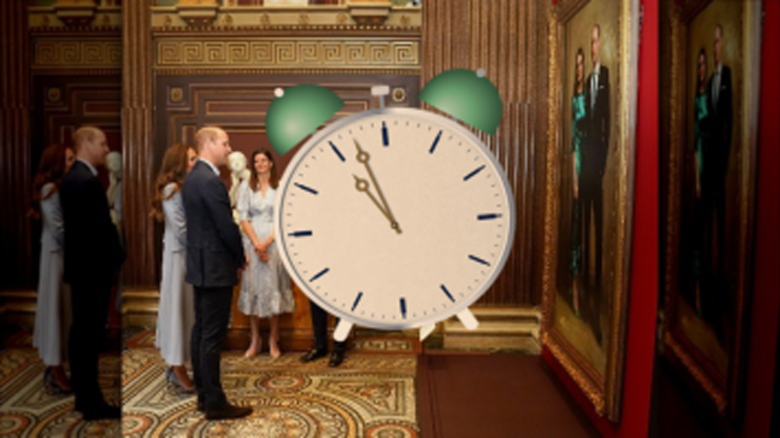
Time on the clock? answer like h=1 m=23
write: h=10 m=57
